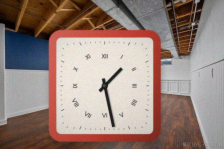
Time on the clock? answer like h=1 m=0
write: h=1 m=28
